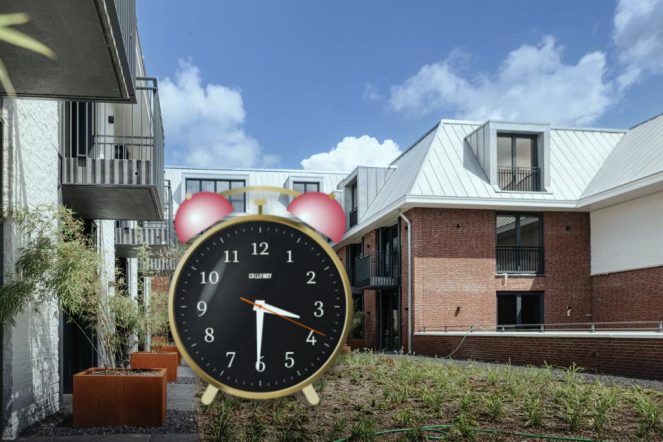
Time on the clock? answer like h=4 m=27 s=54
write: h=3 m=30 s=19
